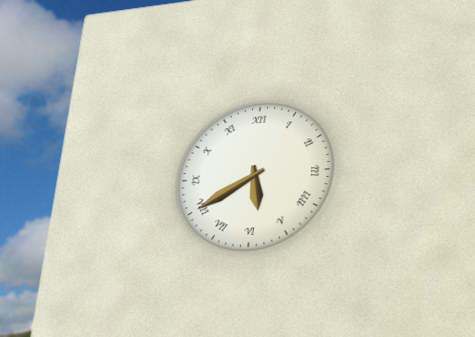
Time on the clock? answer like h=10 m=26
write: h=5 m=40
